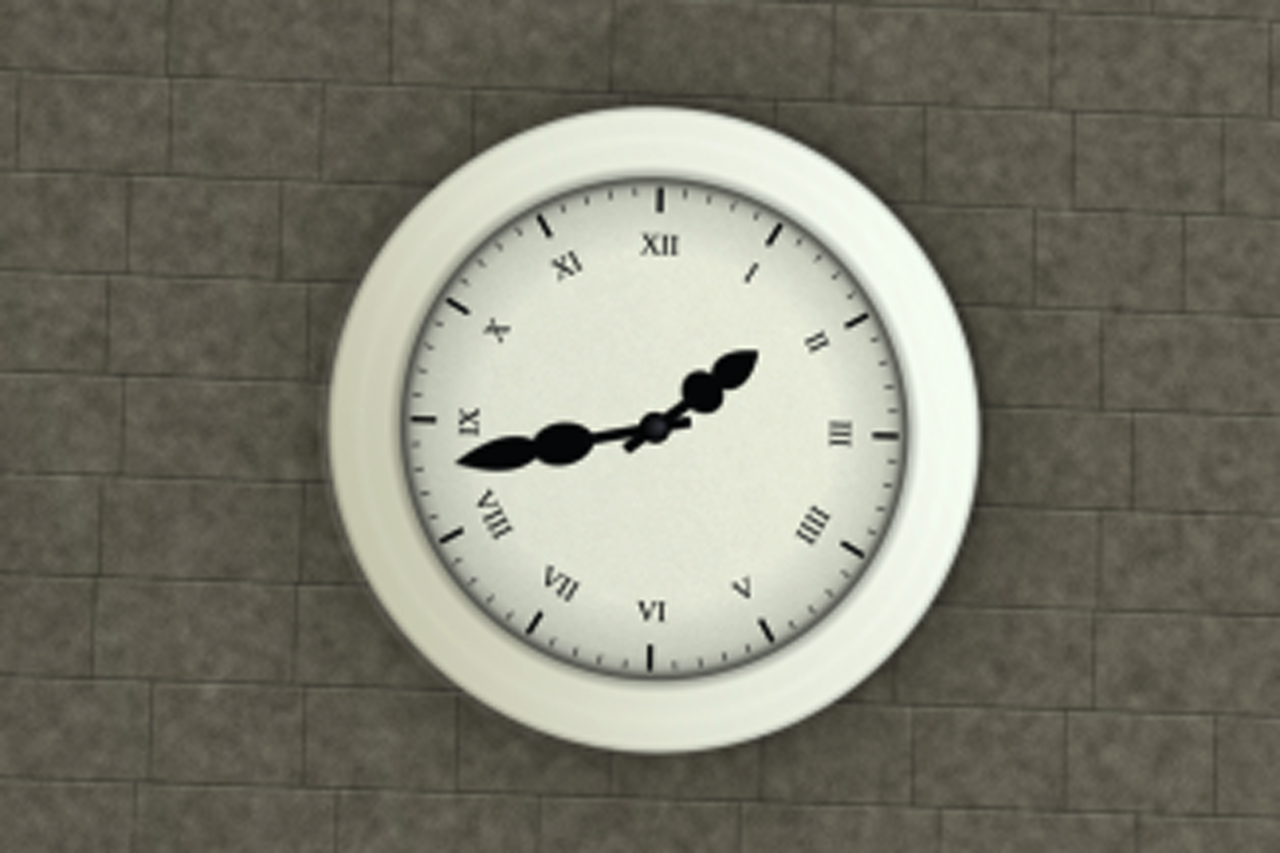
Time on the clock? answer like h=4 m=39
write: h=1 m=43
